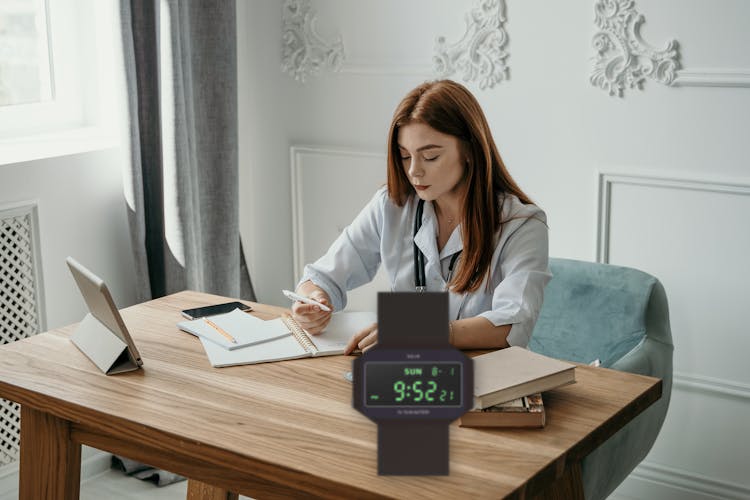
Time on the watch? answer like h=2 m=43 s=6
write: h=9 m=52 s=21
